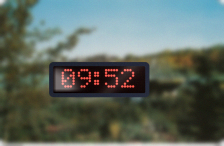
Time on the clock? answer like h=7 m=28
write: h=9 m=52
